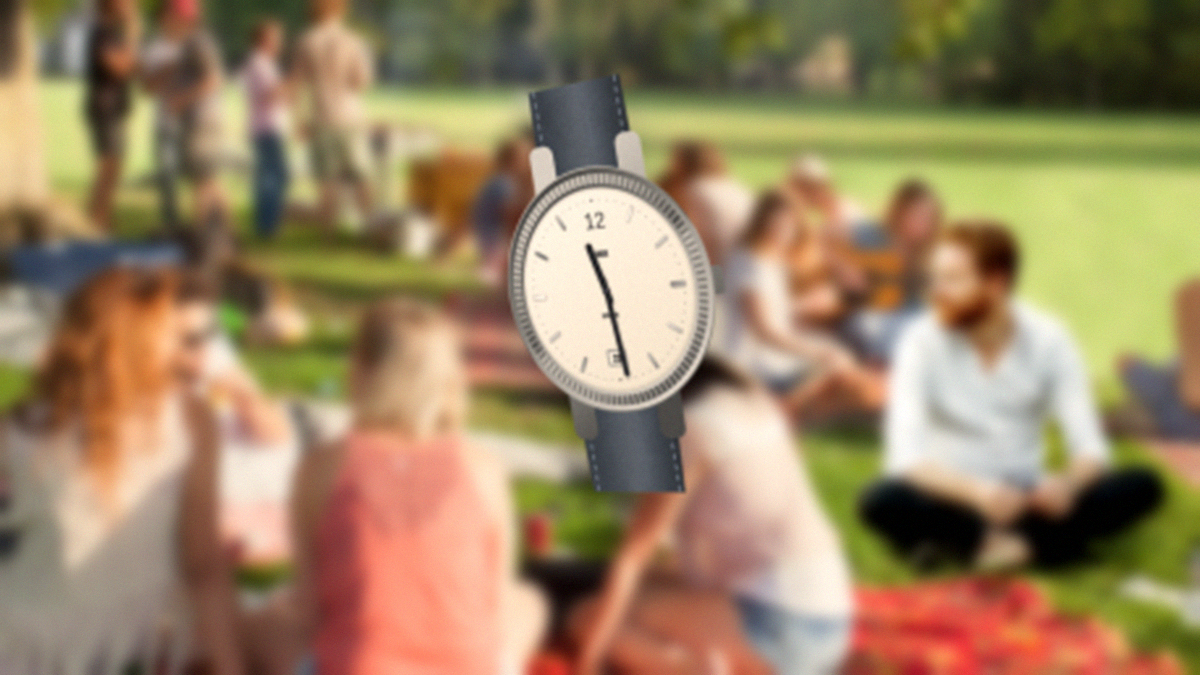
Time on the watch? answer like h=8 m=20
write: h=11 m=29
